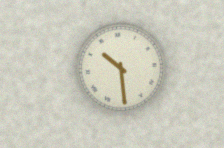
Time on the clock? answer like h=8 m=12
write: h=10 m=30
